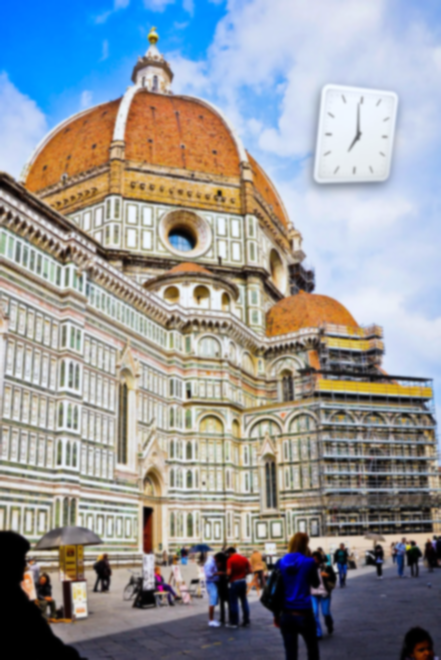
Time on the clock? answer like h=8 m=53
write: h=6 m=59
